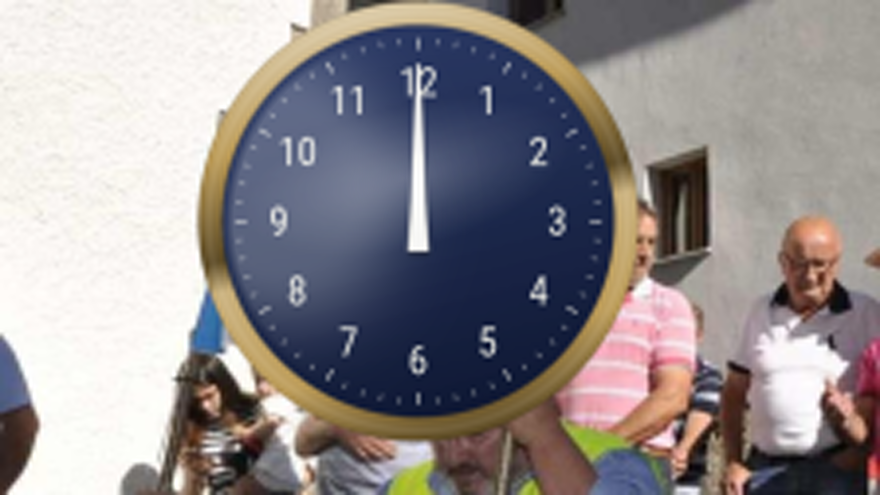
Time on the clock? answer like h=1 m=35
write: h=12 m=0
